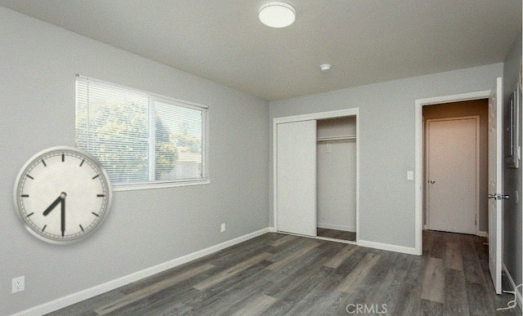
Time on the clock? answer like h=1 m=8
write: h=7 m=30
